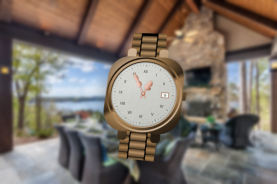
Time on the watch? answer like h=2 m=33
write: h=12 m=55
